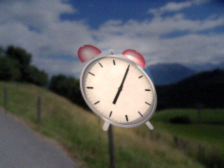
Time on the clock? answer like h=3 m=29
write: h=7 m=5
